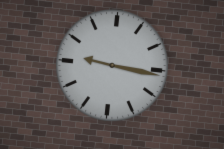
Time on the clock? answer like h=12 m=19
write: h=9 m=16
